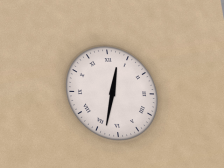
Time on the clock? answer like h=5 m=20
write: h=12 m=33
